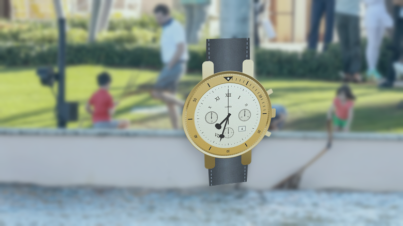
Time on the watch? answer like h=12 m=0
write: h=7 m=33
